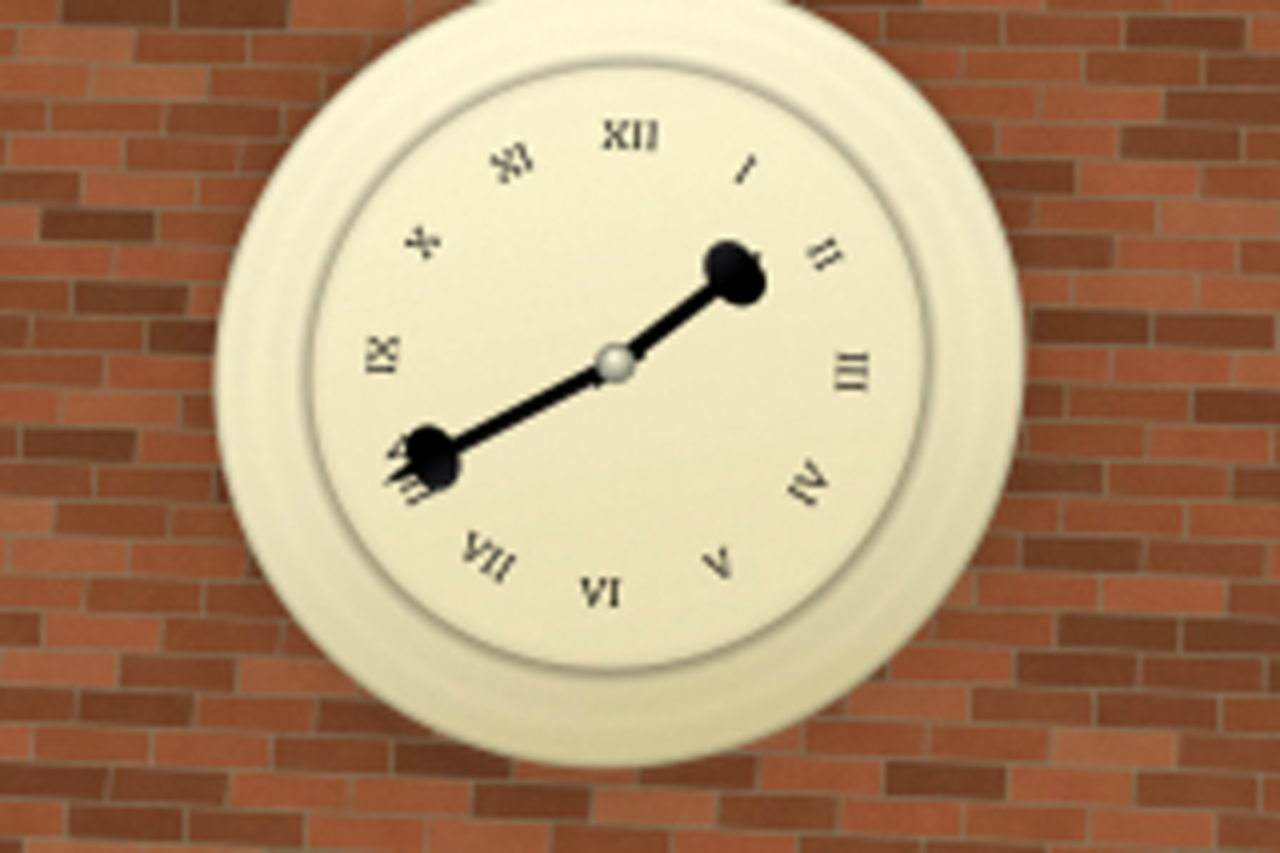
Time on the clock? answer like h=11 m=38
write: h=1 m=40
